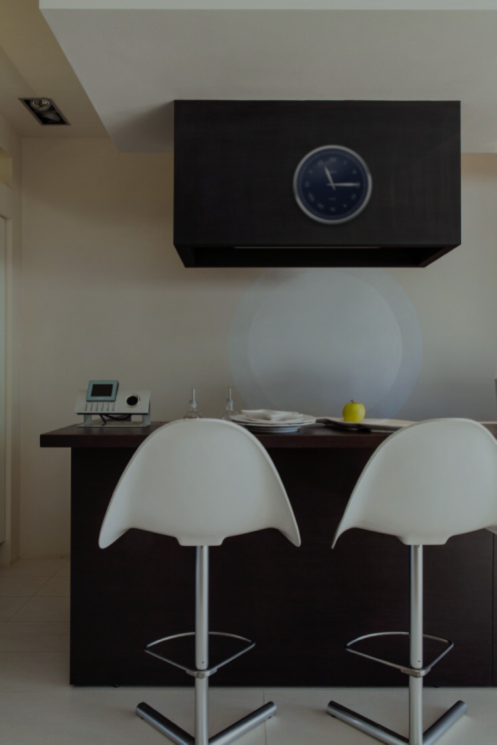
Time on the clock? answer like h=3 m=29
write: h=11 m=15
